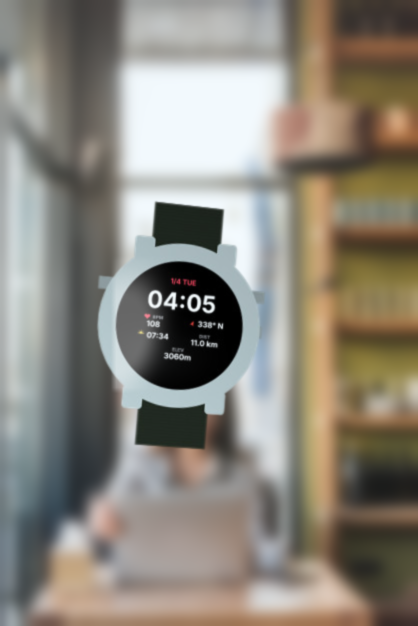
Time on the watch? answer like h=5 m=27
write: h=4 m=5
